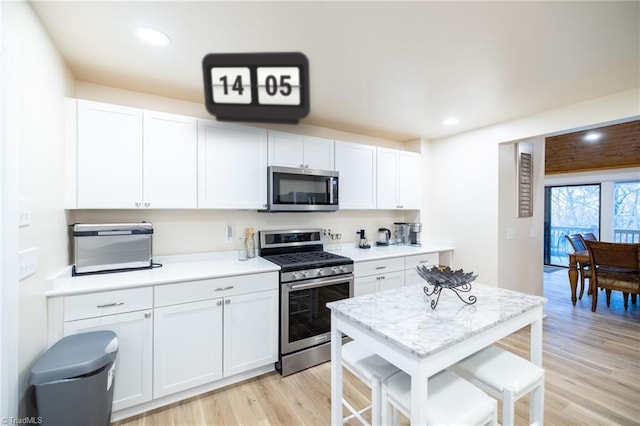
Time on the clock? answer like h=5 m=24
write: h=14 m=5
